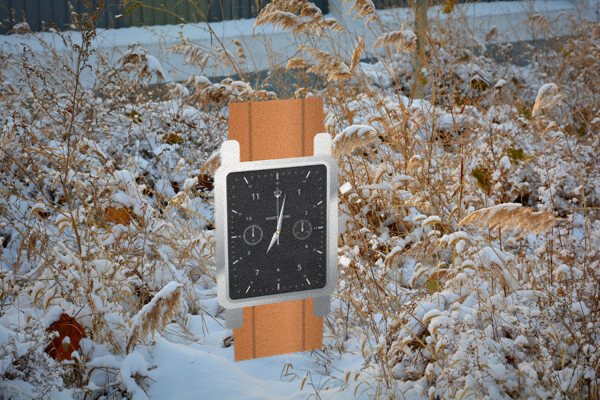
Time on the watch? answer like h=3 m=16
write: h=7 m=2
